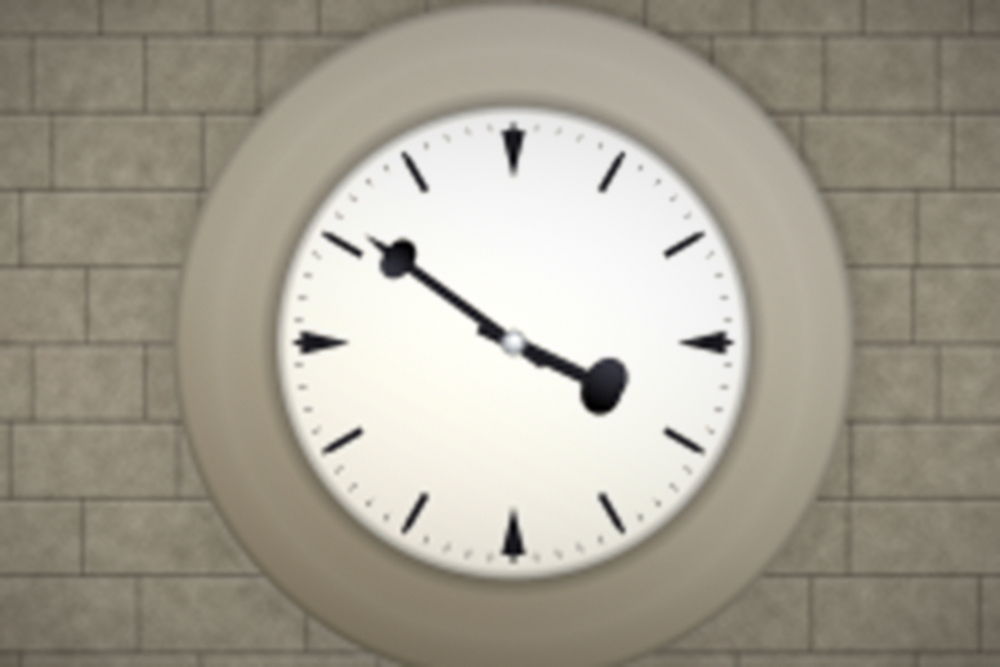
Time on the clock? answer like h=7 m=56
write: h=3 m=51
